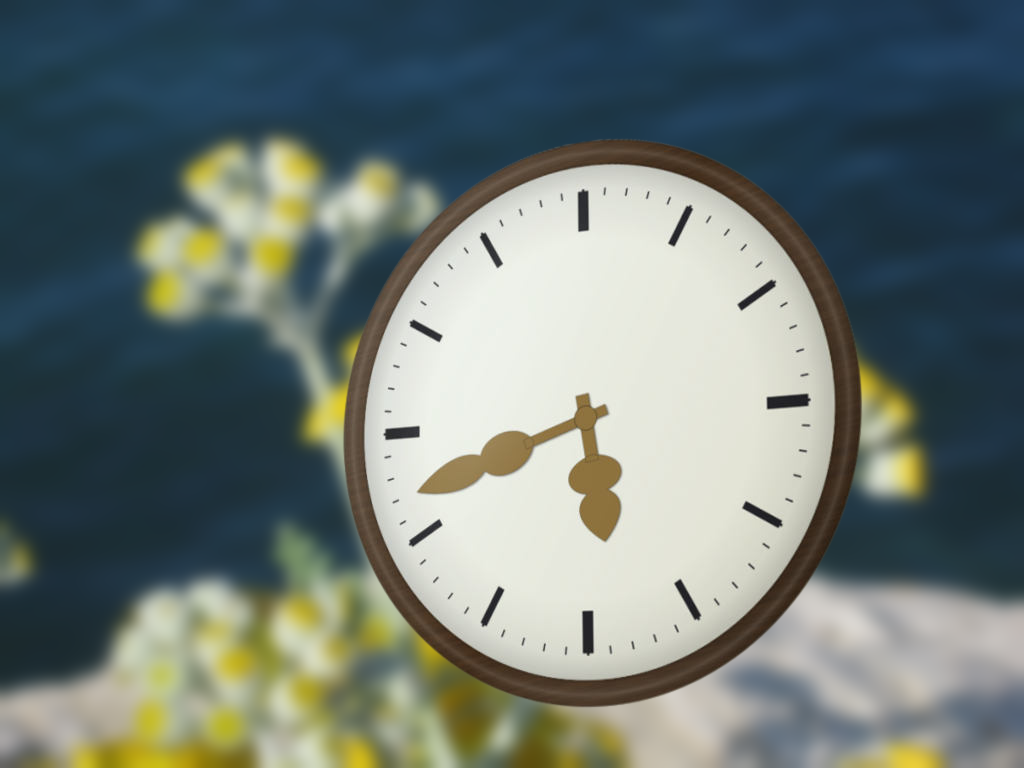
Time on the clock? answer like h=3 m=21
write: h=5 m=42
